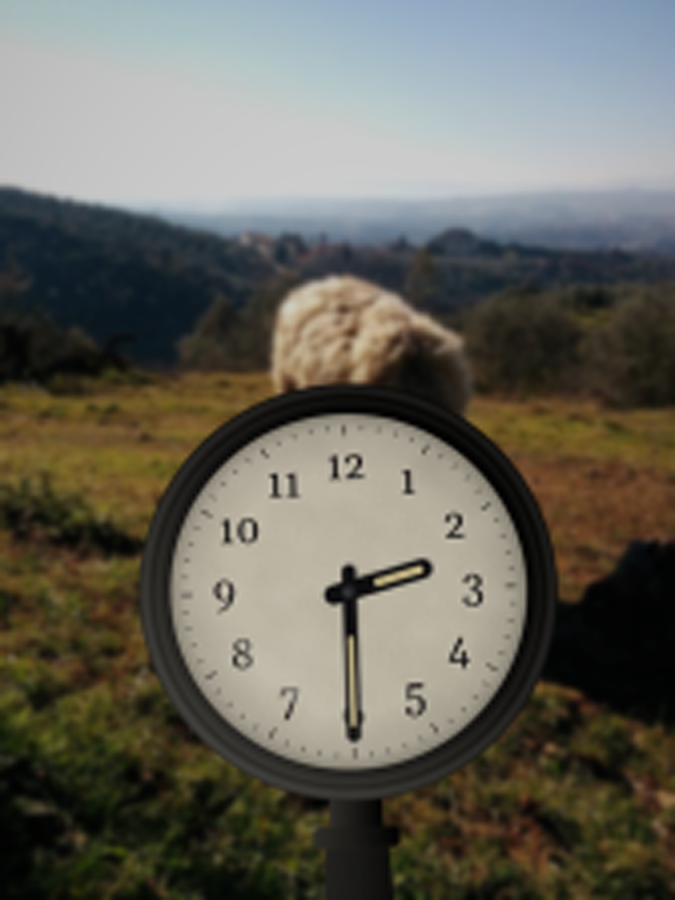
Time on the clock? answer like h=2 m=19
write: h=2 m=30
